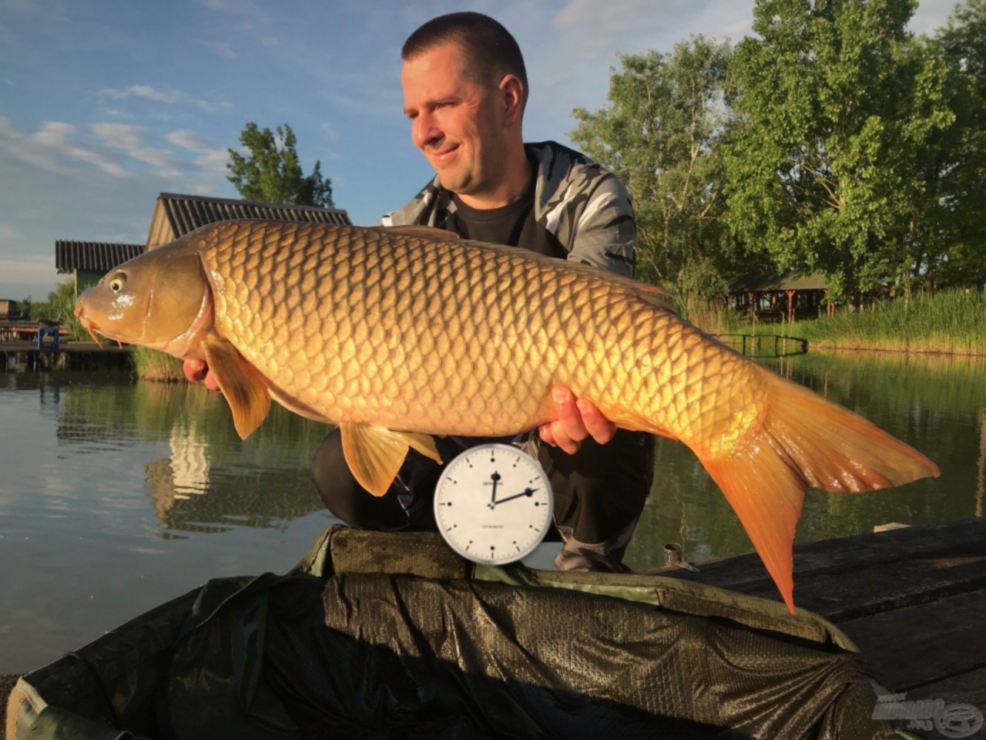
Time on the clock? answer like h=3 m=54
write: h=12 m=12
